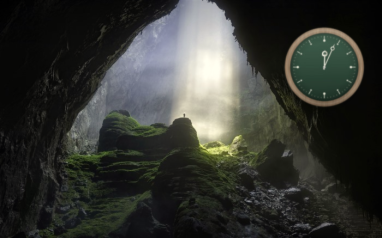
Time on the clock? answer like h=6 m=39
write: h=12 m=4
